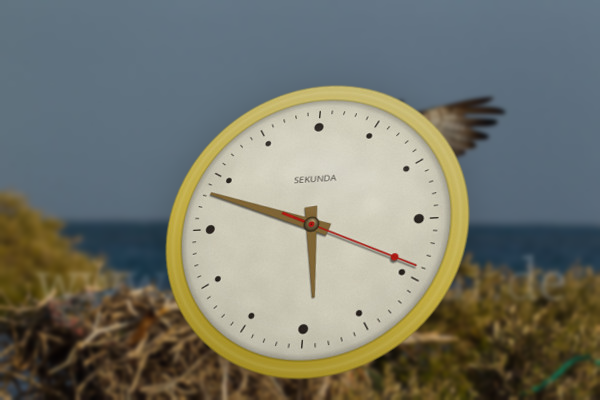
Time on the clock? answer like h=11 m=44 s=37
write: h=5 m=48 s=19
